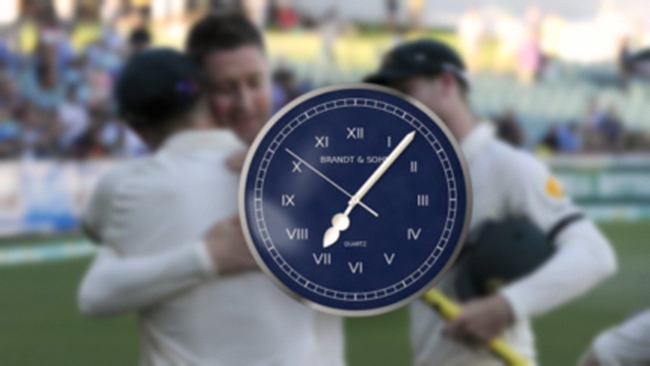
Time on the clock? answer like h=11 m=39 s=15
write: h=7 m=6 s=51
